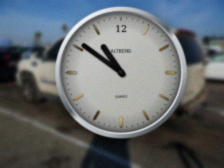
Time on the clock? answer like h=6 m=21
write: h=10 m=51
